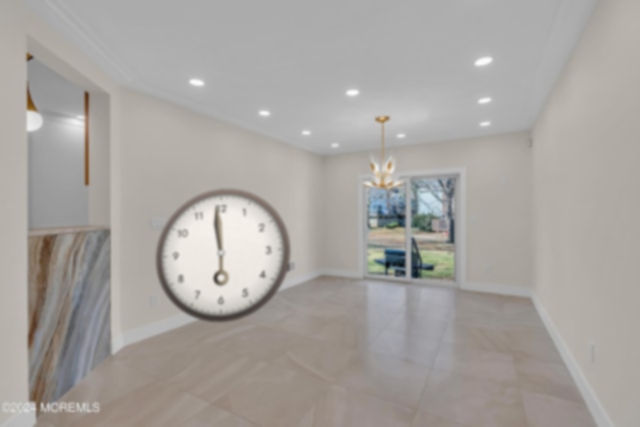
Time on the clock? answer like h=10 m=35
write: h=5 m=59
